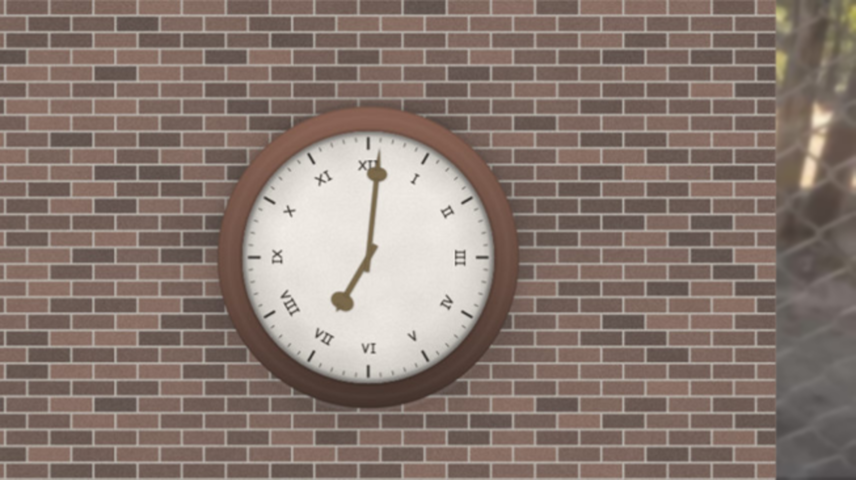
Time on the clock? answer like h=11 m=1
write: h=7 m=1
